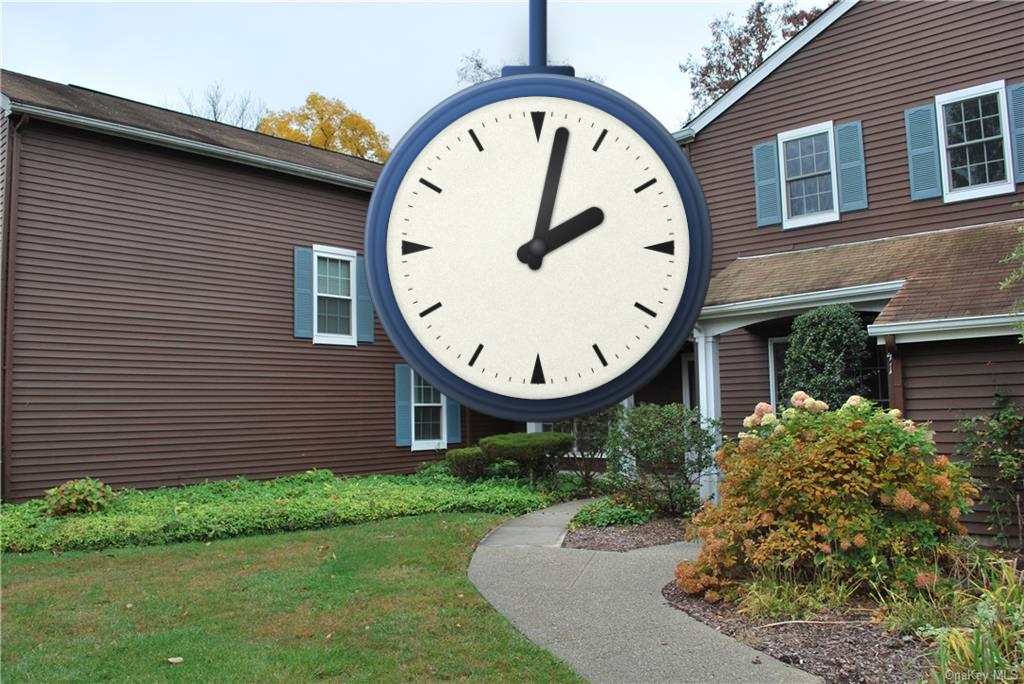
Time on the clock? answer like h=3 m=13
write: h=2 m=2
